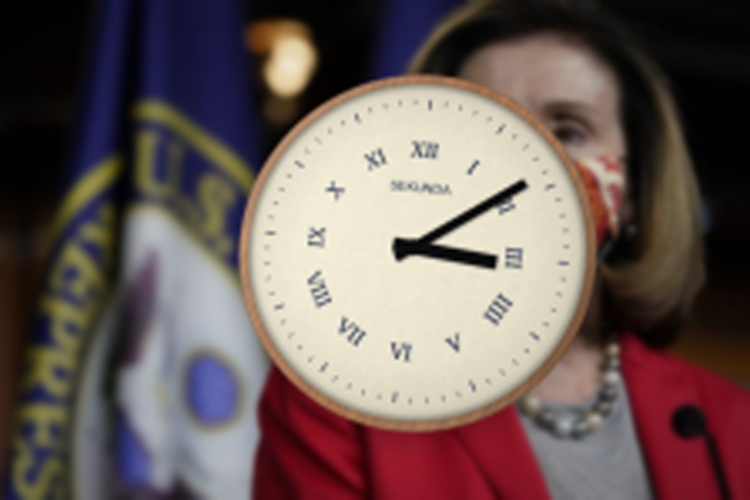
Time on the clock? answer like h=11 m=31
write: h=3 m=9
